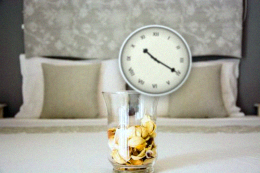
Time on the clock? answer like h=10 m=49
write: h=10 m=20
